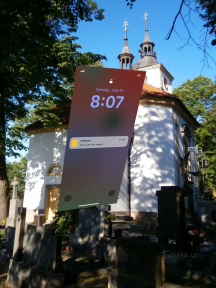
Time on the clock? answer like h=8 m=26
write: h=8 m=7
